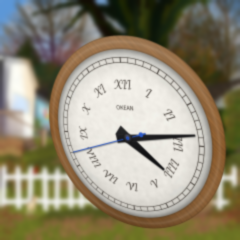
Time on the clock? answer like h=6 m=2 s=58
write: h=4 m=13 s=42
